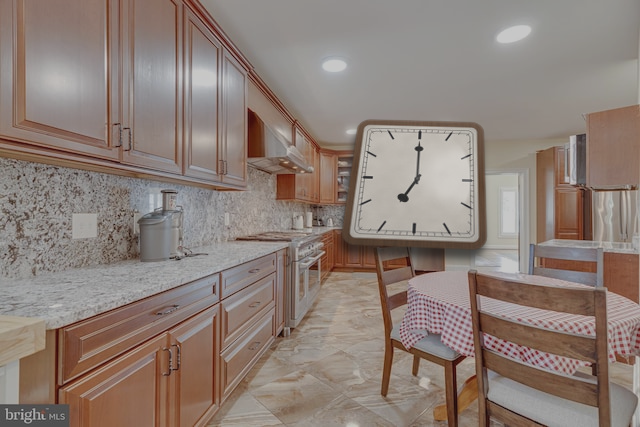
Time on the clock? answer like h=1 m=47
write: h=7 m=0
